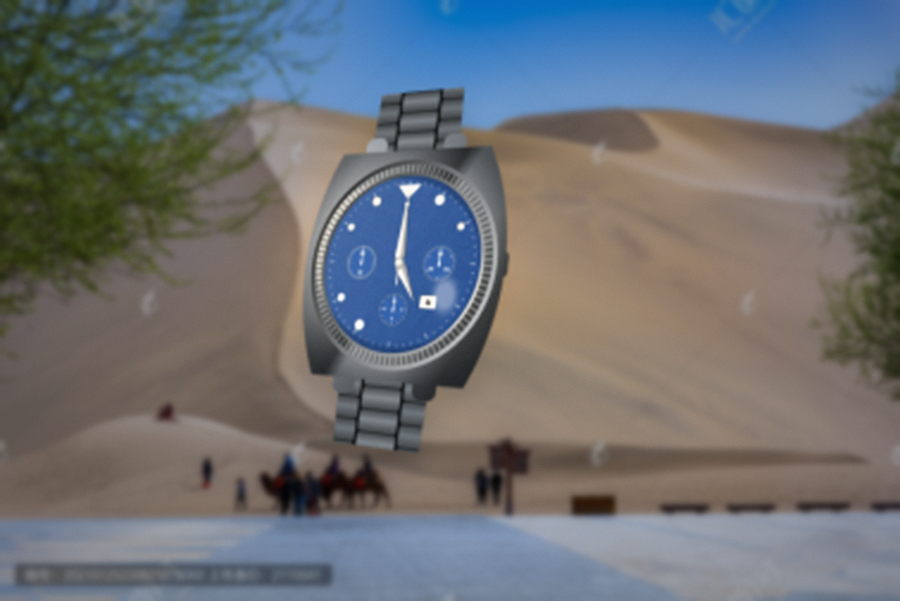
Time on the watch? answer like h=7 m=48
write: h=5 m=0
